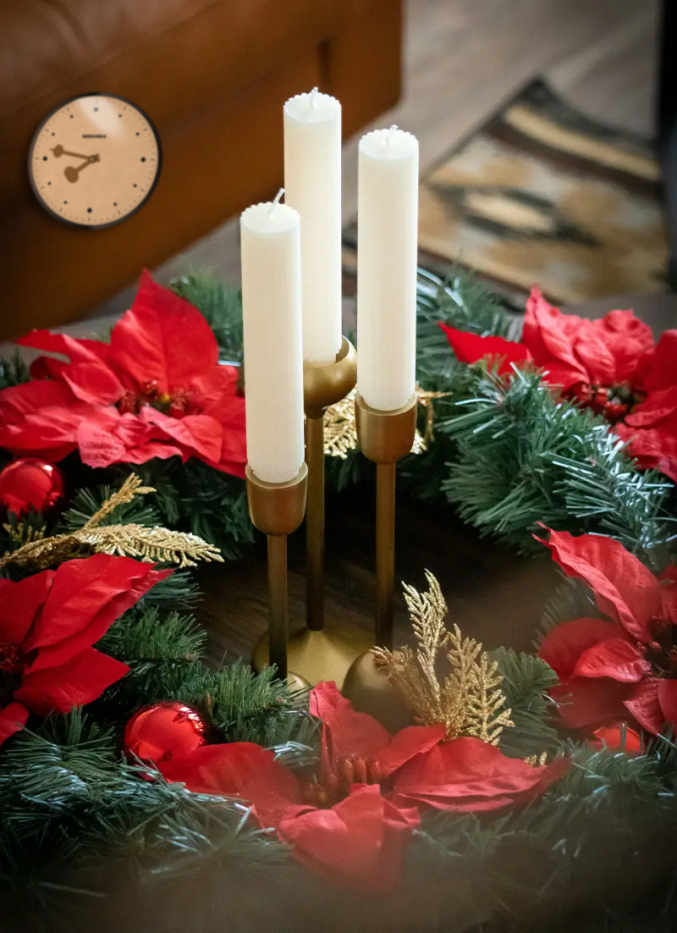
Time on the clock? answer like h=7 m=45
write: h=7 m=47
